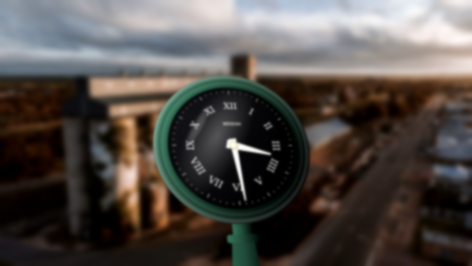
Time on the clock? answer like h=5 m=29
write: h=3 m=29
